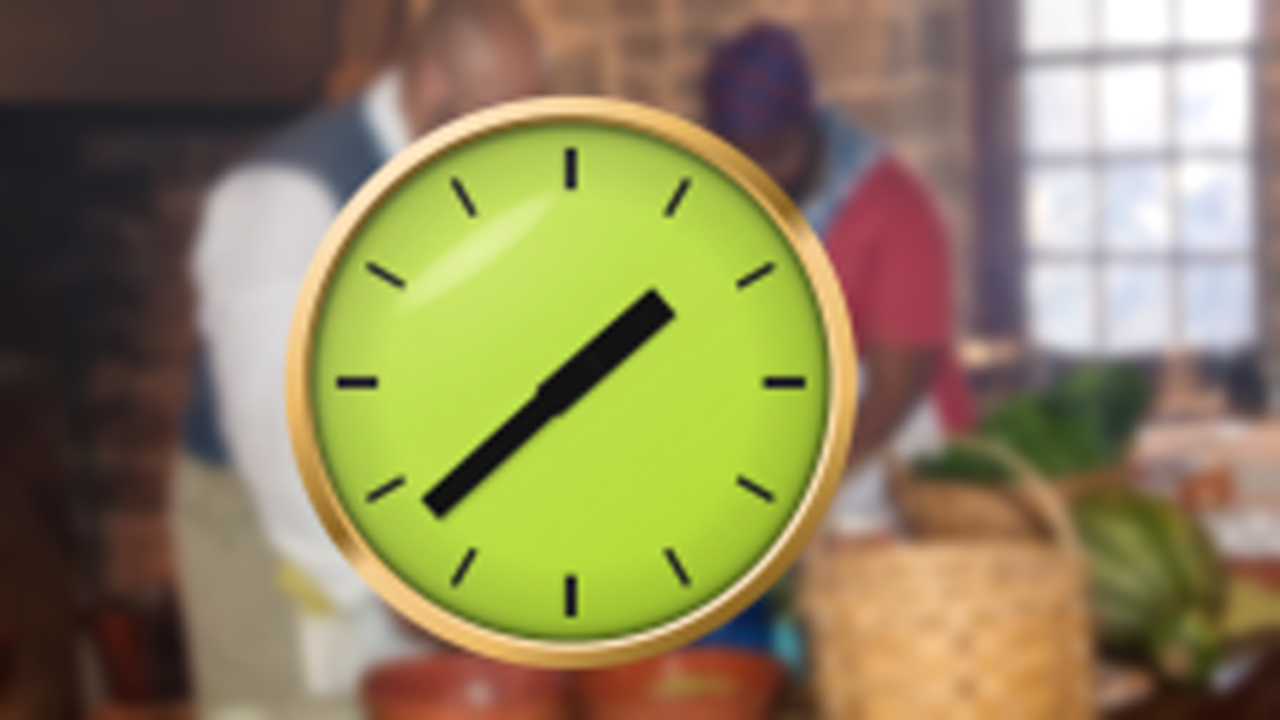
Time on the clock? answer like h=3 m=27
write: h=1 m=38
